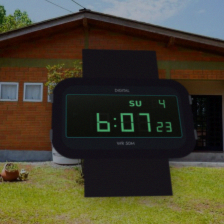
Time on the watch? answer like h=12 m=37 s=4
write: h=6 m=7 s=23
